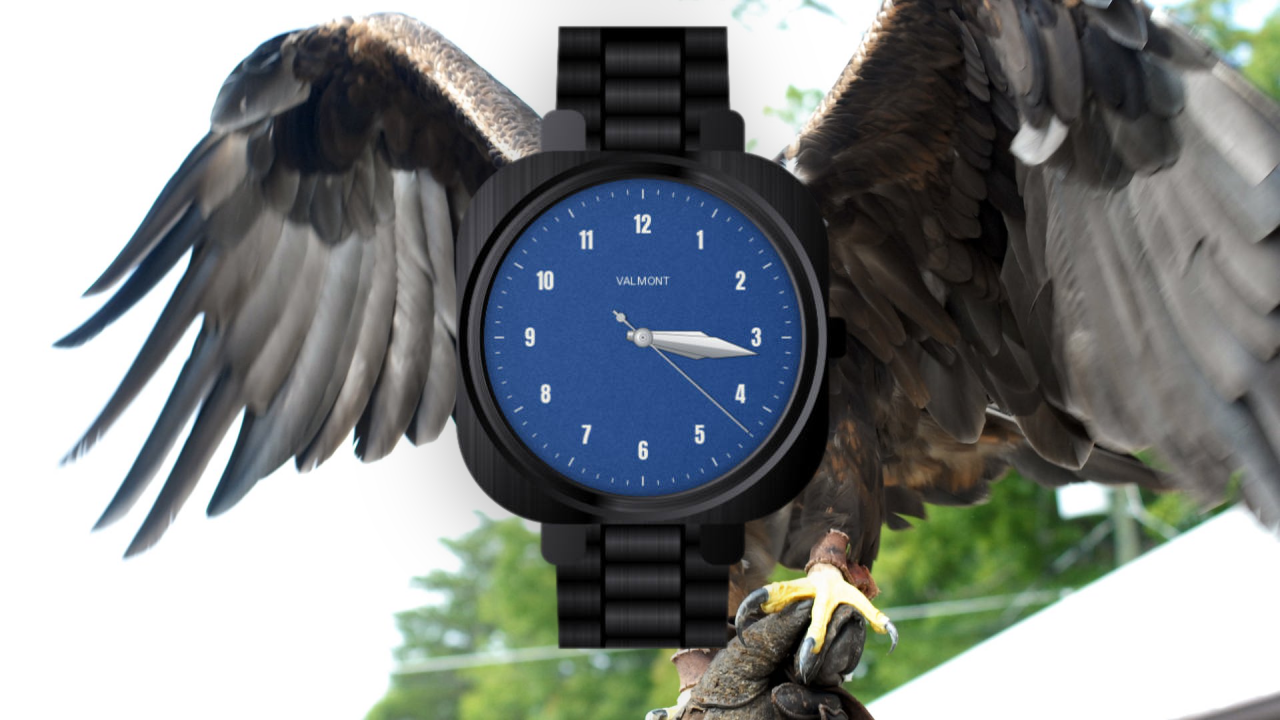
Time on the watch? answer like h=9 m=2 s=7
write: h=3 m=16 s=22
